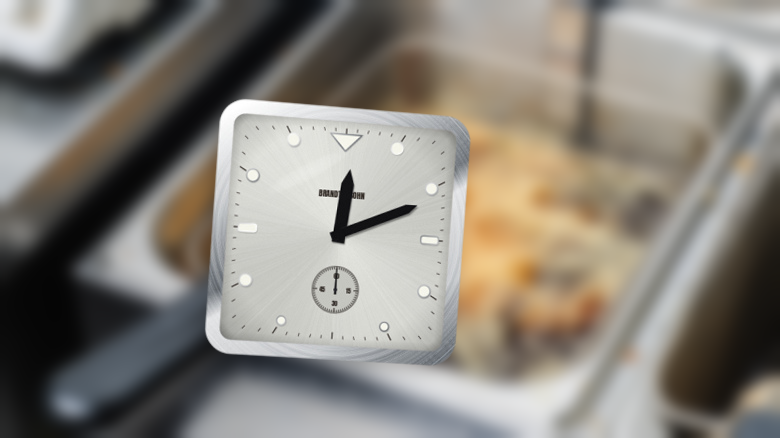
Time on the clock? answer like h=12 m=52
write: h=12 m=11
